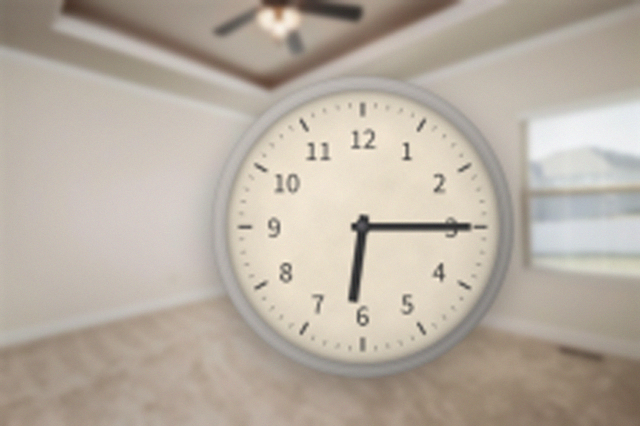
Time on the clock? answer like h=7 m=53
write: h=6 m=15
